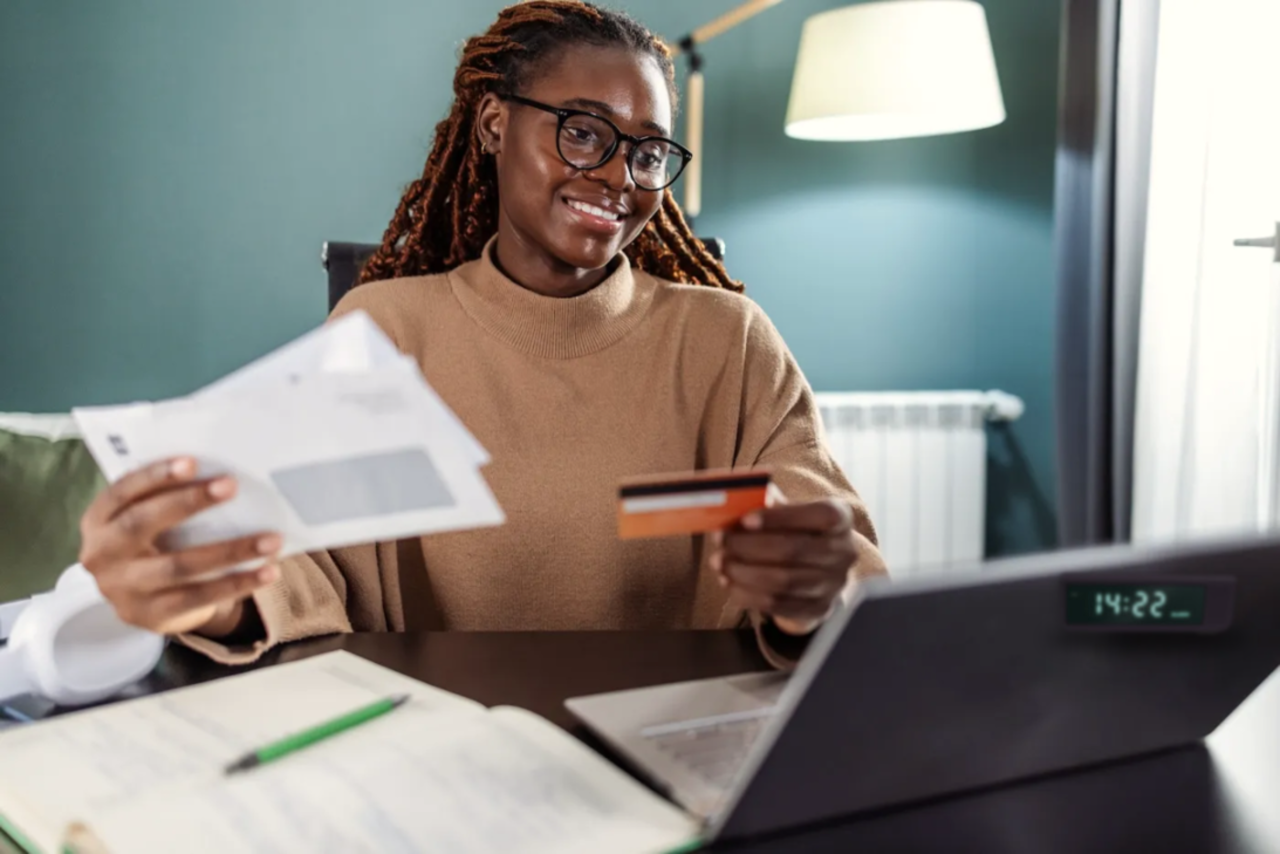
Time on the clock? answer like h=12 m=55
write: h=14 m=22
